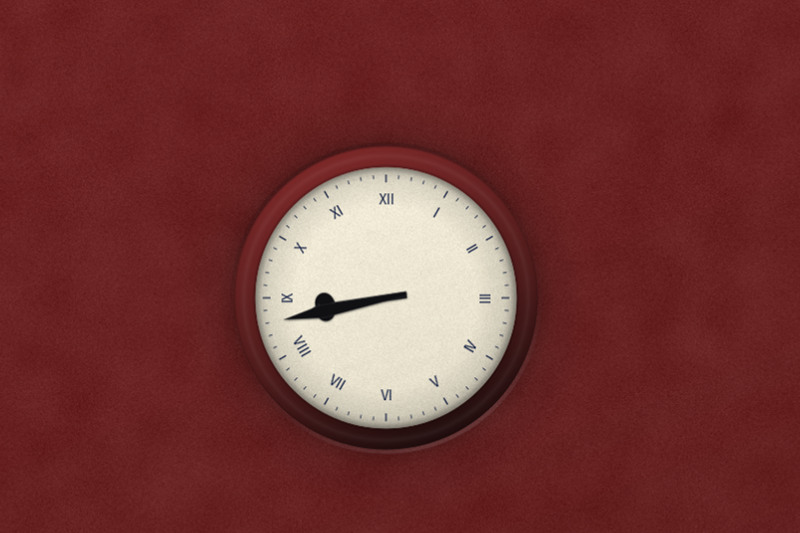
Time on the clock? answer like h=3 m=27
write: h=8 m=43
